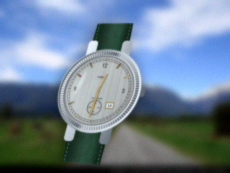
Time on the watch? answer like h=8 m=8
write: h=12 m=31
